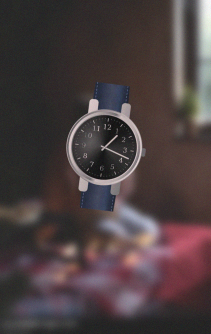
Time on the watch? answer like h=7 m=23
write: h=1 m=18
